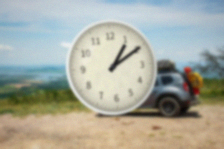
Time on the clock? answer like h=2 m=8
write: h=1 m=10
